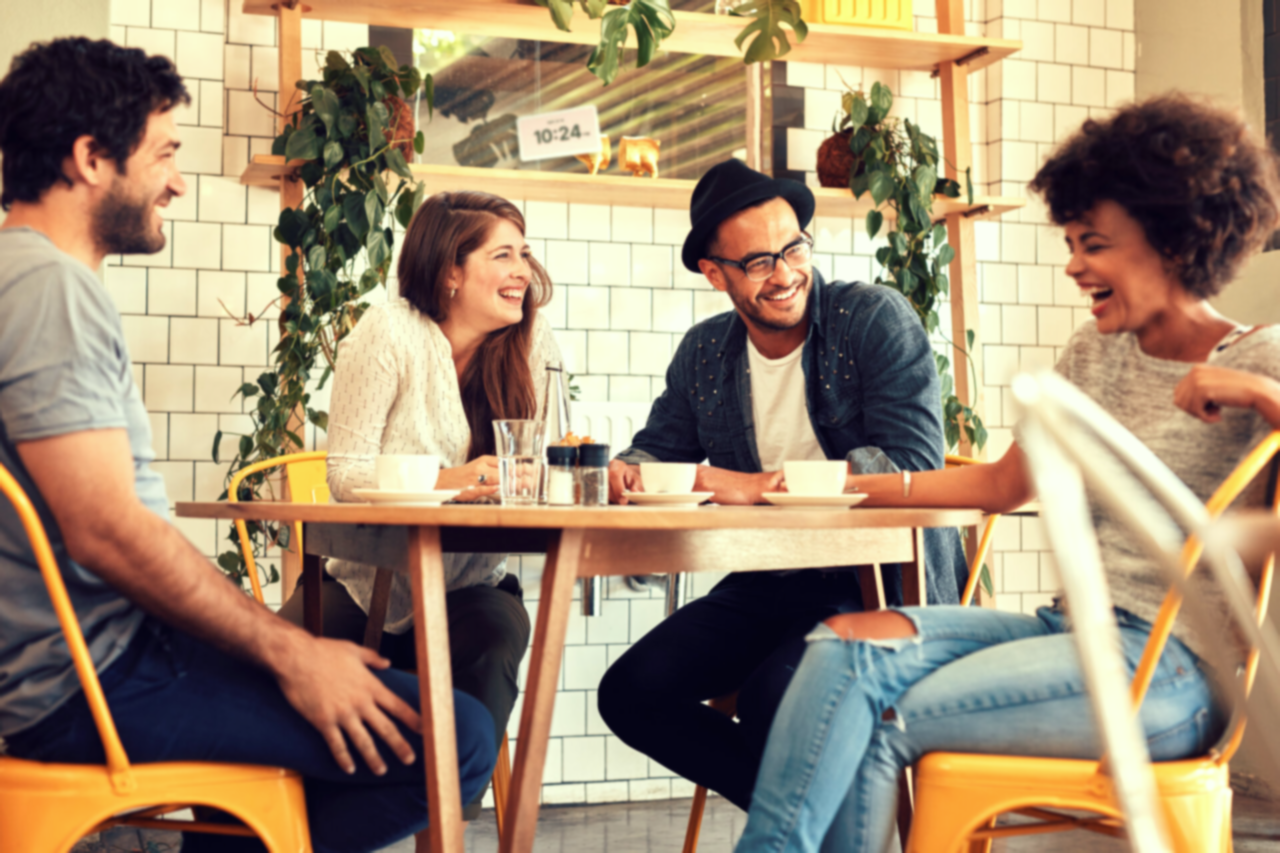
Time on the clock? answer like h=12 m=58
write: h=10 m=24
